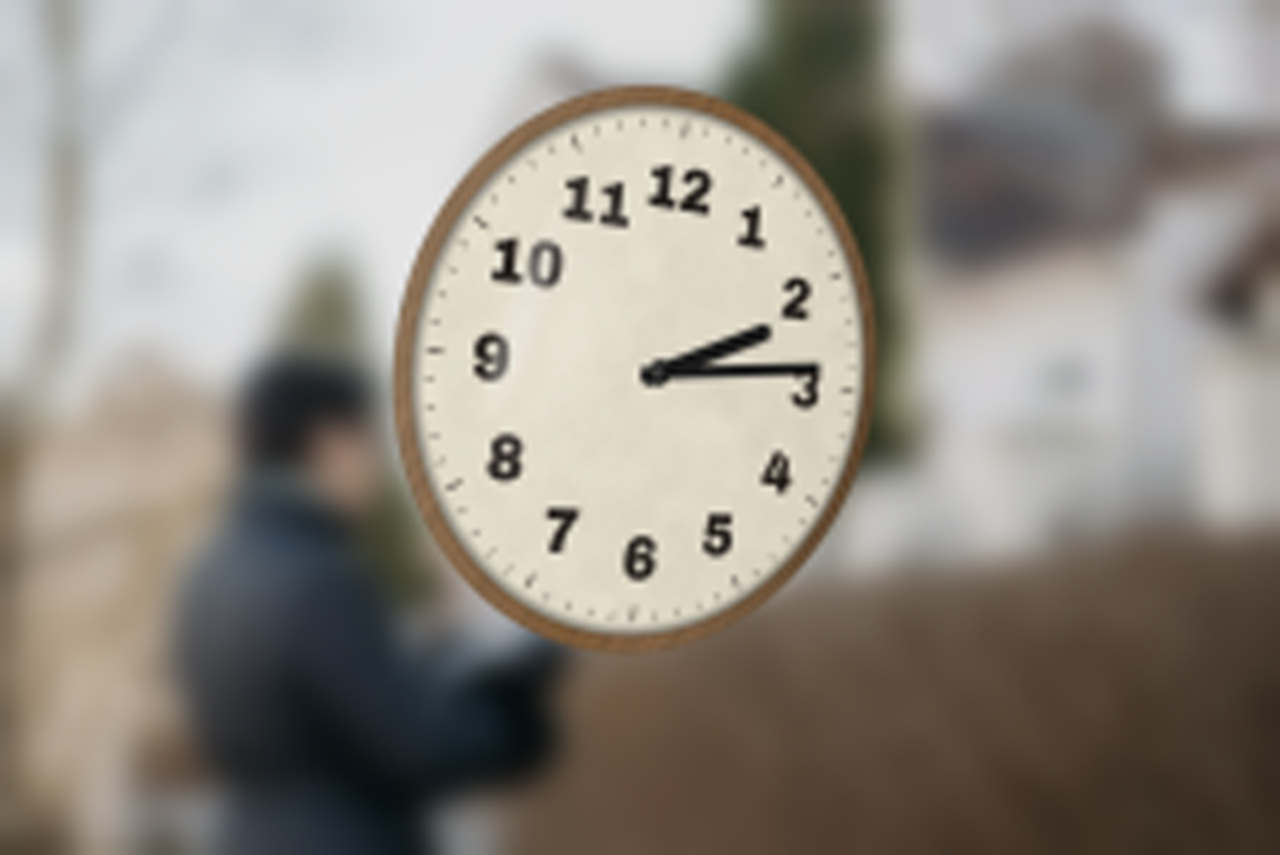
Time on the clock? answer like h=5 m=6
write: h=2 m=14
